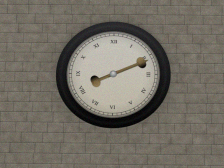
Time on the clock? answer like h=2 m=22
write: h=8 m=11
